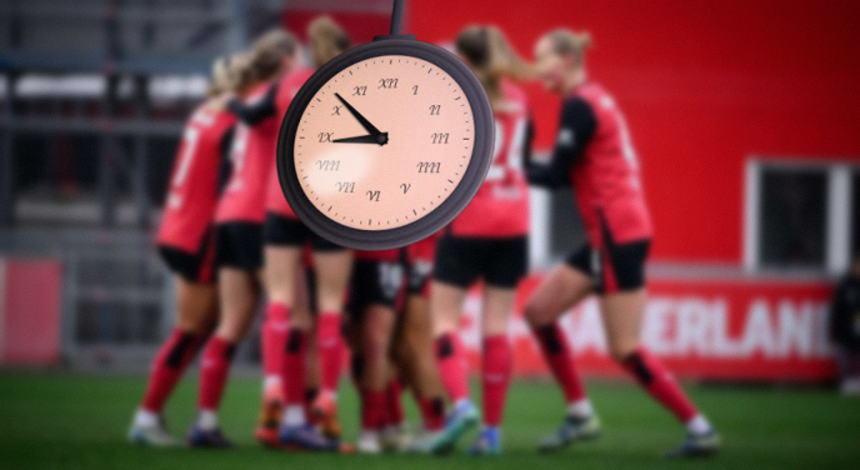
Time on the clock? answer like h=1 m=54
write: h=8 m=52
